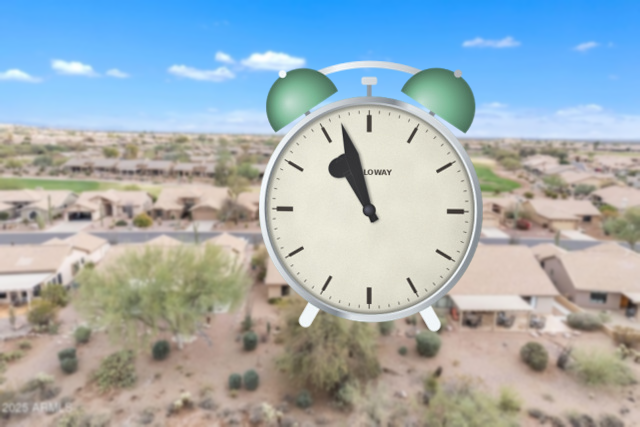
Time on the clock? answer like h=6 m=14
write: h=10 m=57
